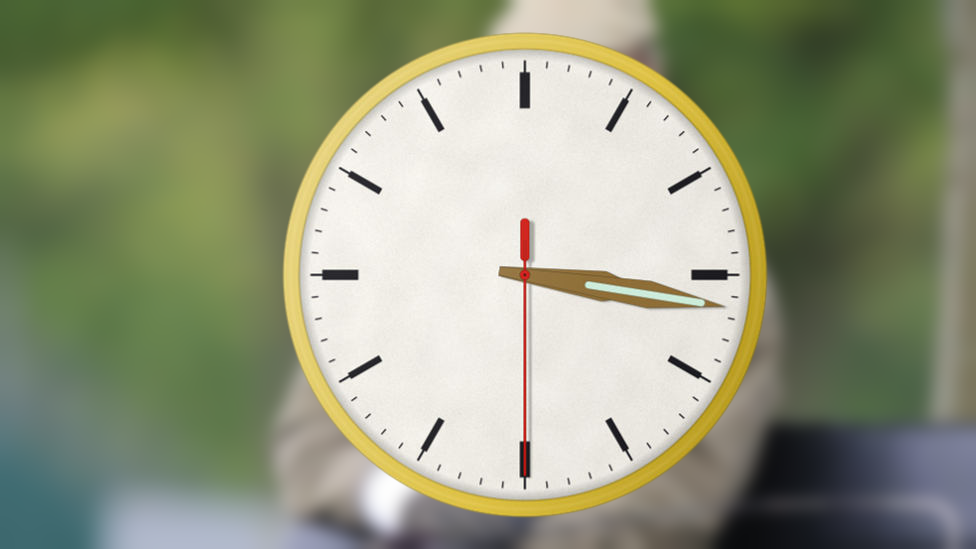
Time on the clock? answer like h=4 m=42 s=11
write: h=3 m=16 s=30
